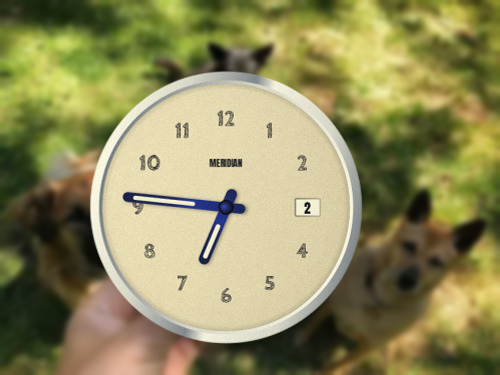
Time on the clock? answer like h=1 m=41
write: h=6 m=46
